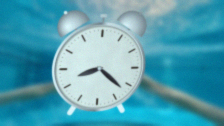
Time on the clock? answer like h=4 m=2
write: h=8 m=22
